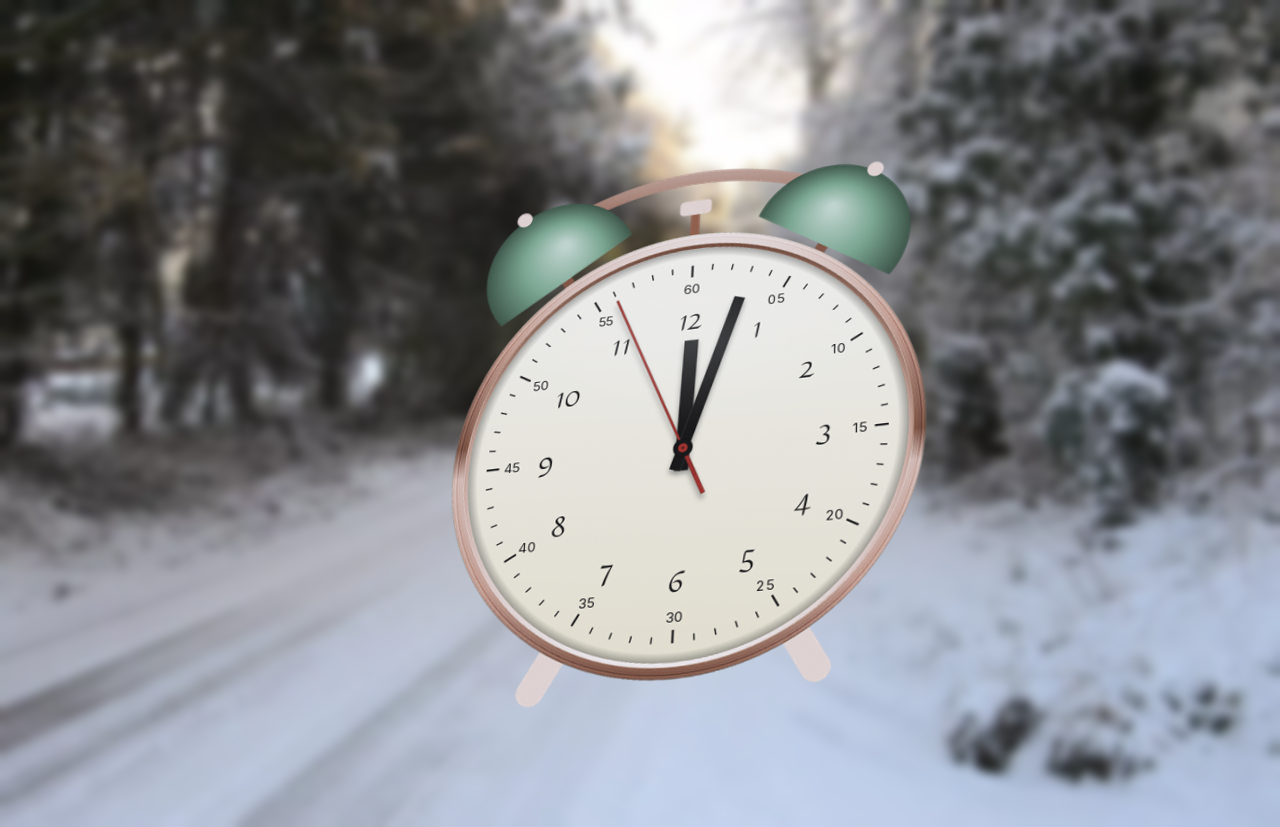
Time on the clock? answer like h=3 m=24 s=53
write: h=12 m=2 s=56
